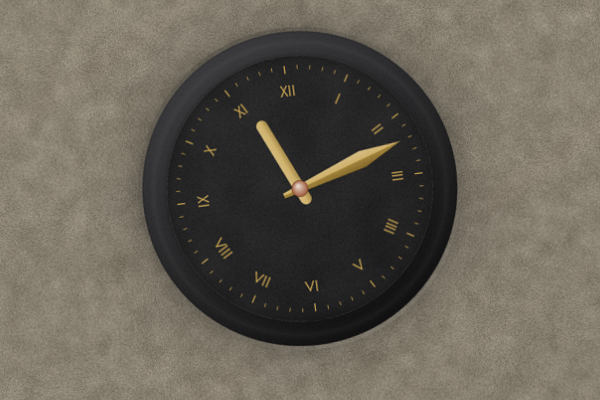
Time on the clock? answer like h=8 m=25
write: h=11 m=12
